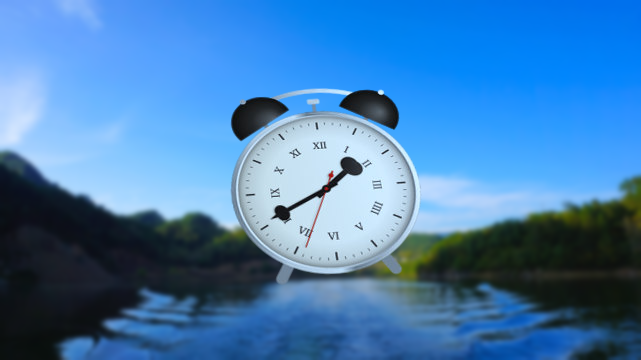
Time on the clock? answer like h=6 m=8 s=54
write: h=1 m=40 s=34
